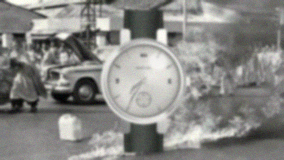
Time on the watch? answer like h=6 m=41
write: h=7 m=35
